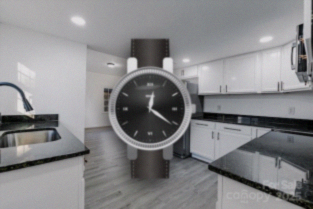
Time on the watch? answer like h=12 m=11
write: h=12 m=21
